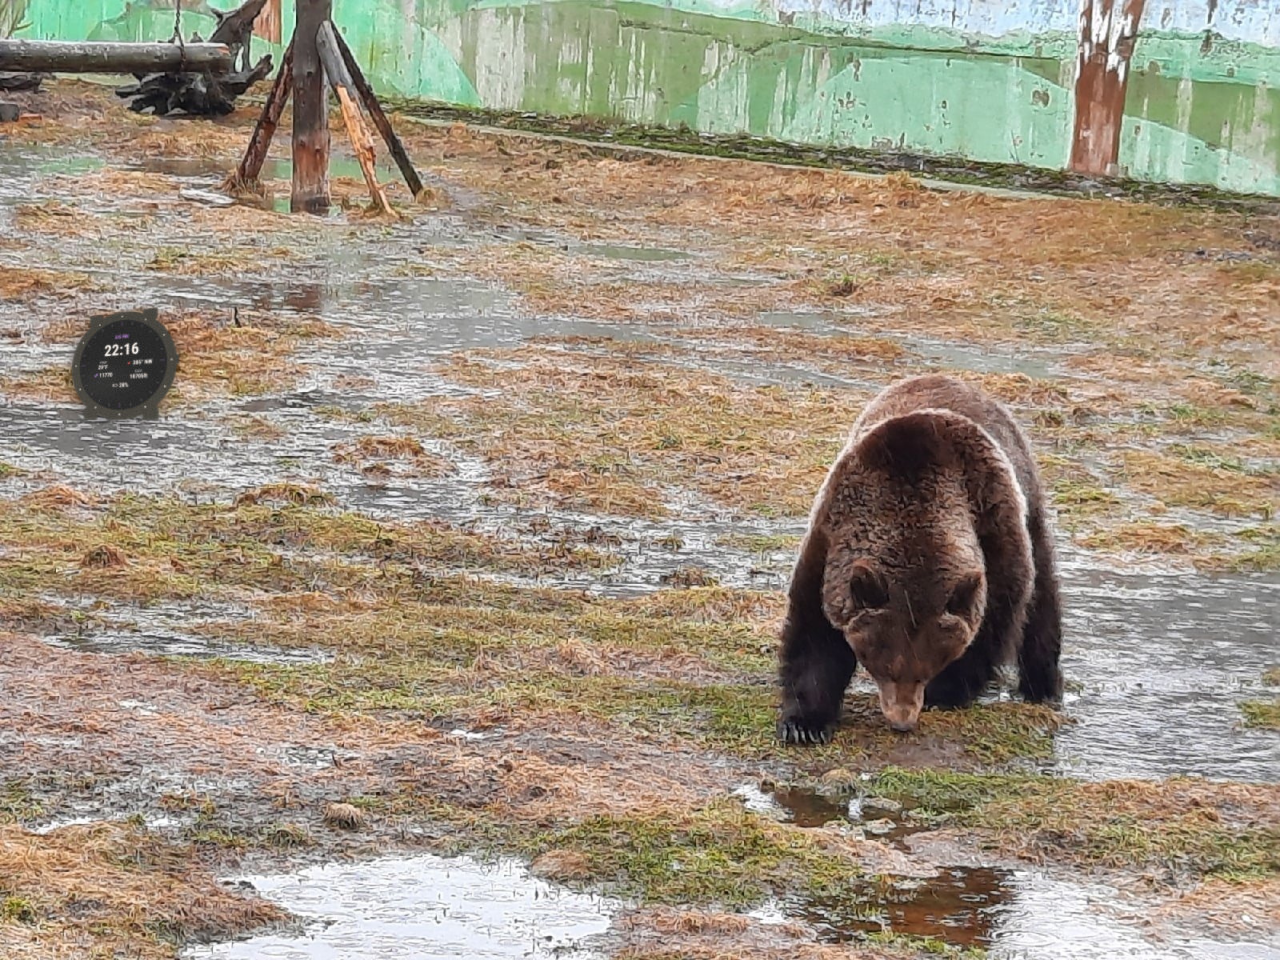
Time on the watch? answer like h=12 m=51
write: h=22 m=16
